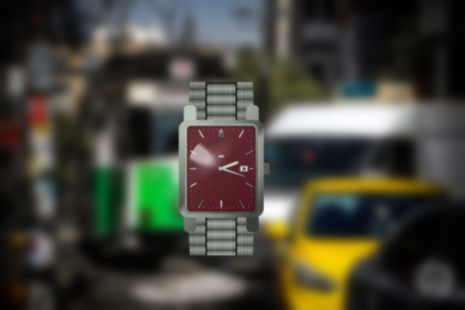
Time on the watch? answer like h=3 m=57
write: h=2 m=18
